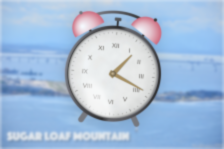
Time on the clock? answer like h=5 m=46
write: h=1 m=19
